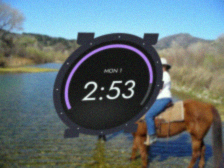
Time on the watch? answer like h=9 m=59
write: h=2 m=53
